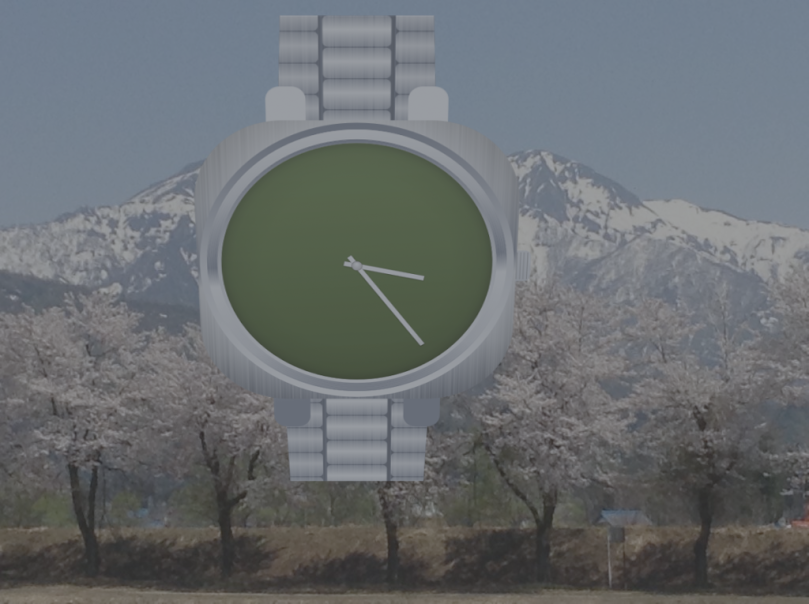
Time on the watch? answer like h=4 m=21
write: h=3 m=24
